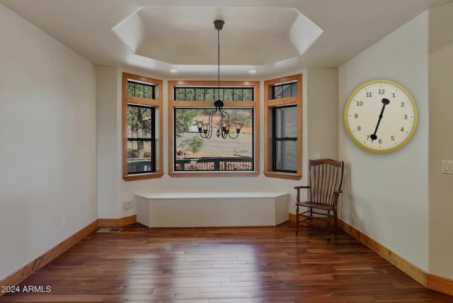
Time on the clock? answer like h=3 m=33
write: h=12 m=33
